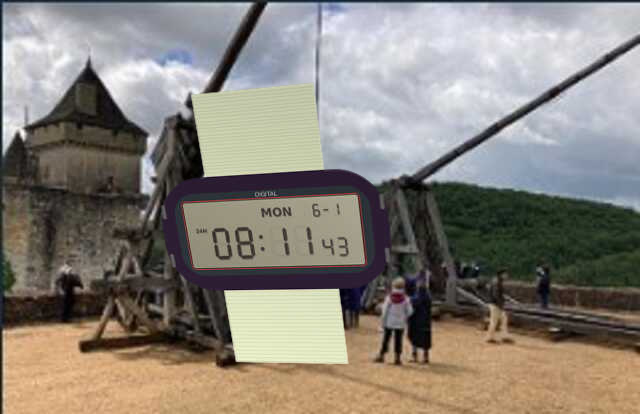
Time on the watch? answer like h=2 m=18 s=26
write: h=8 m=11 s=43
